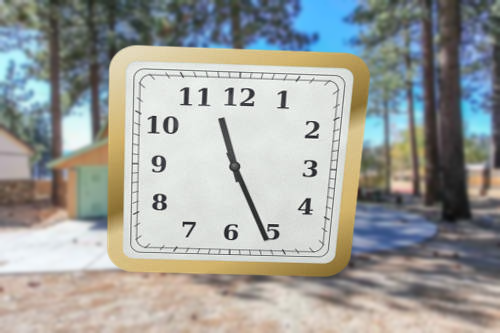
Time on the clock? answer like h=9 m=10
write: h=11 m=26
